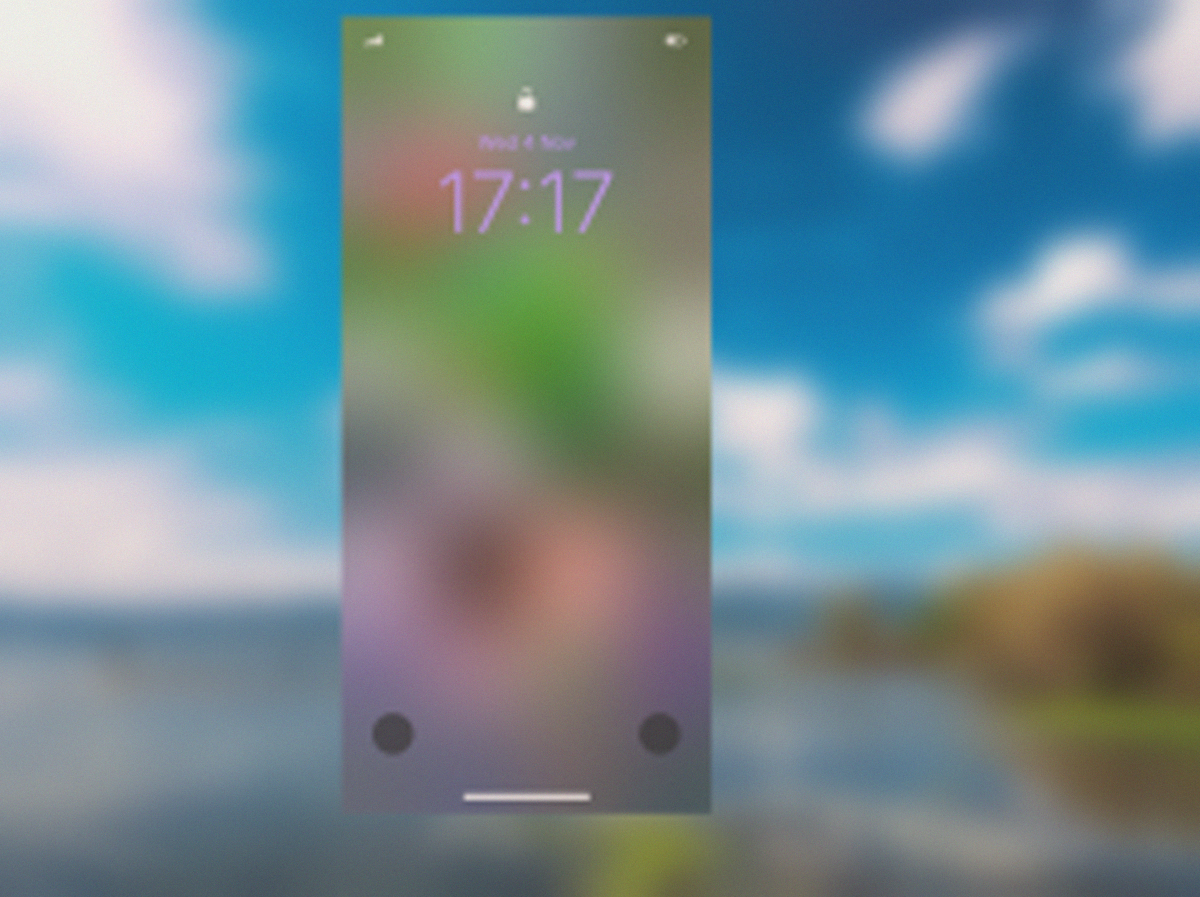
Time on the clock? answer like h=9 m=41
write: h=17 m=17
